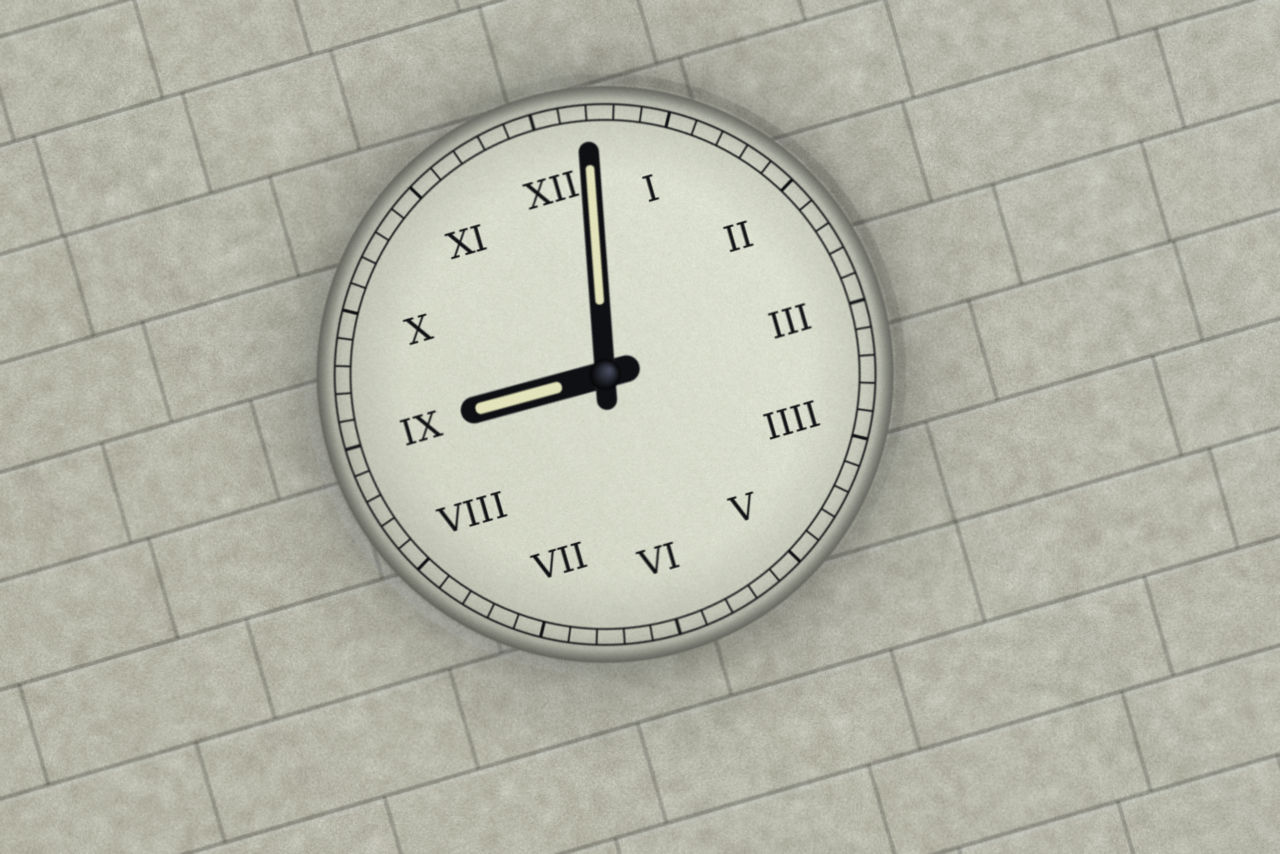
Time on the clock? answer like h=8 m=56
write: h=9 m=2
